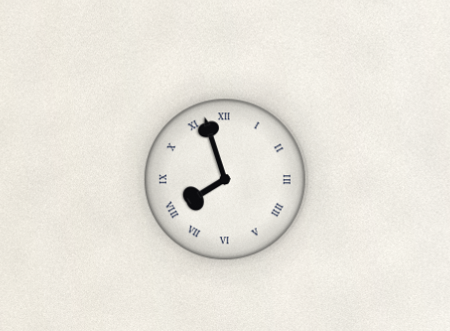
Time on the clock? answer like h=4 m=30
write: h=7 m=57
